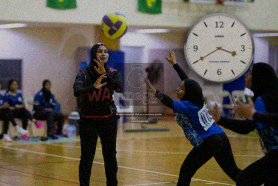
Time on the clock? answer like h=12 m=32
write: h=3 m=40
